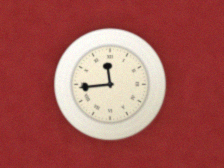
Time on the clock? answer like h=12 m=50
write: h=11 m=44
